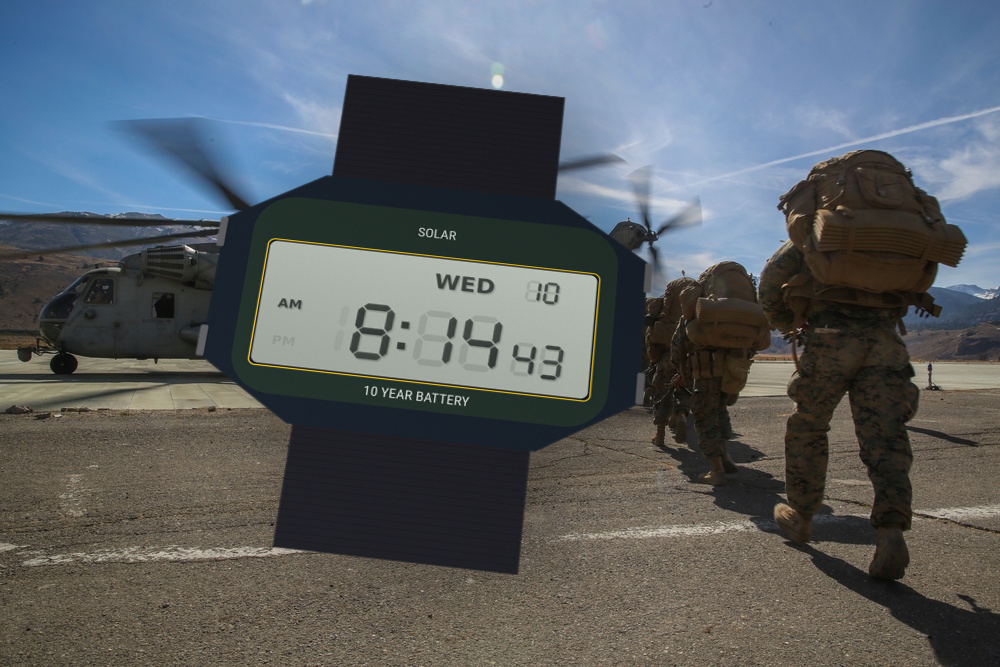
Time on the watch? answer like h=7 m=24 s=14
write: h=8 m=14 s=43
